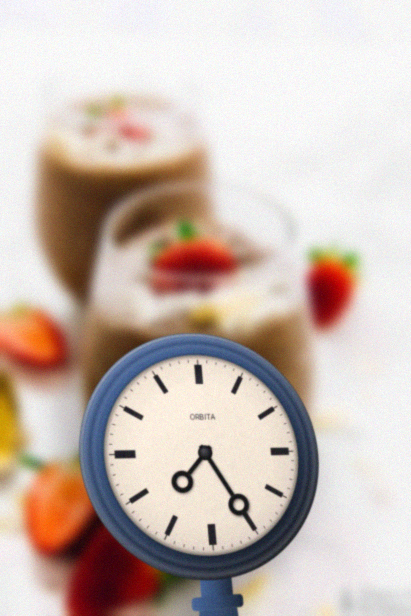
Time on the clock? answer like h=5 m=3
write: h=7 m=25
